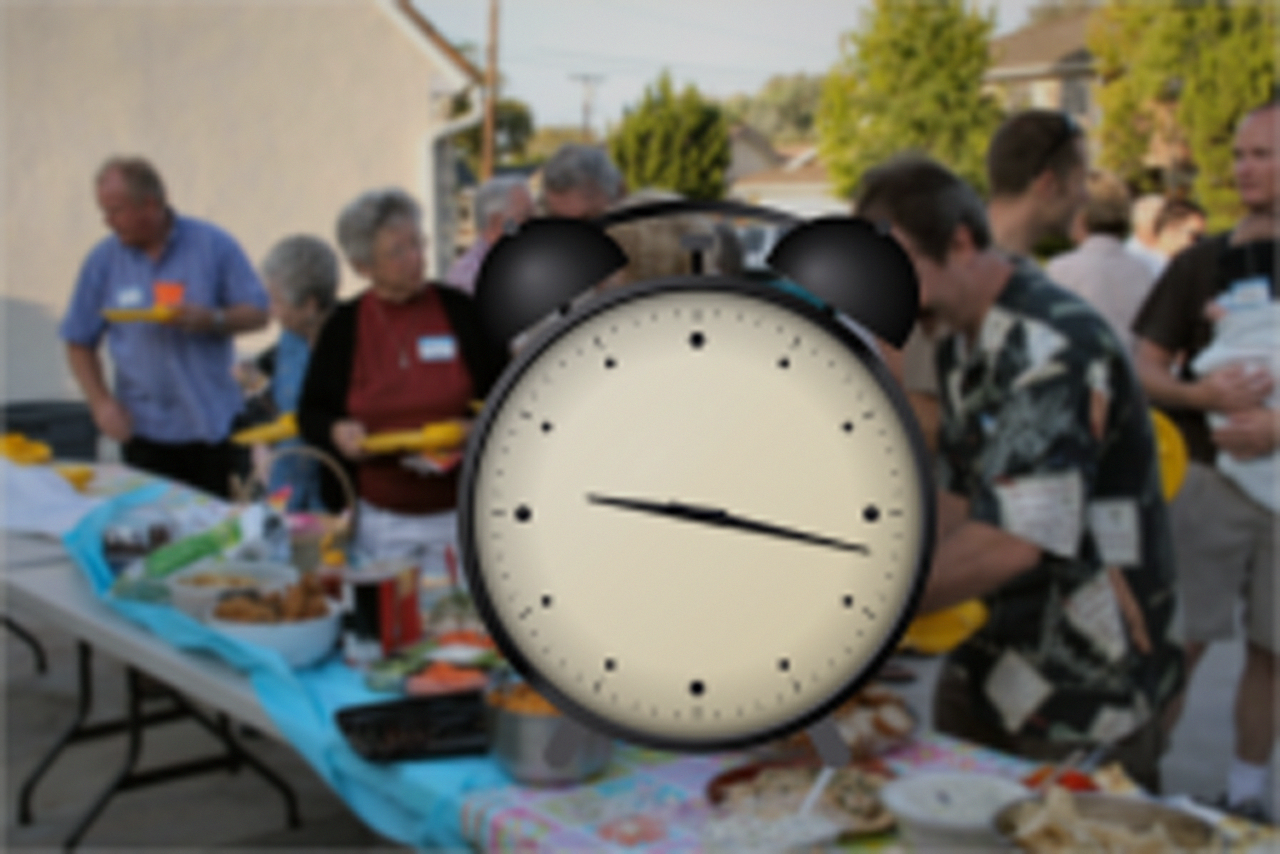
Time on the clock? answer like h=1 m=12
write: h=9 m=17
